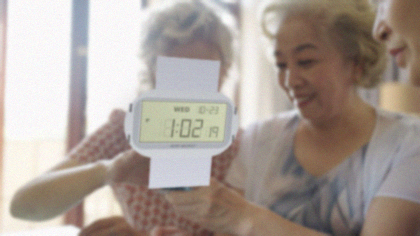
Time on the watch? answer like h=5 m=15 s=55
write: h=1 m=2 s=19
